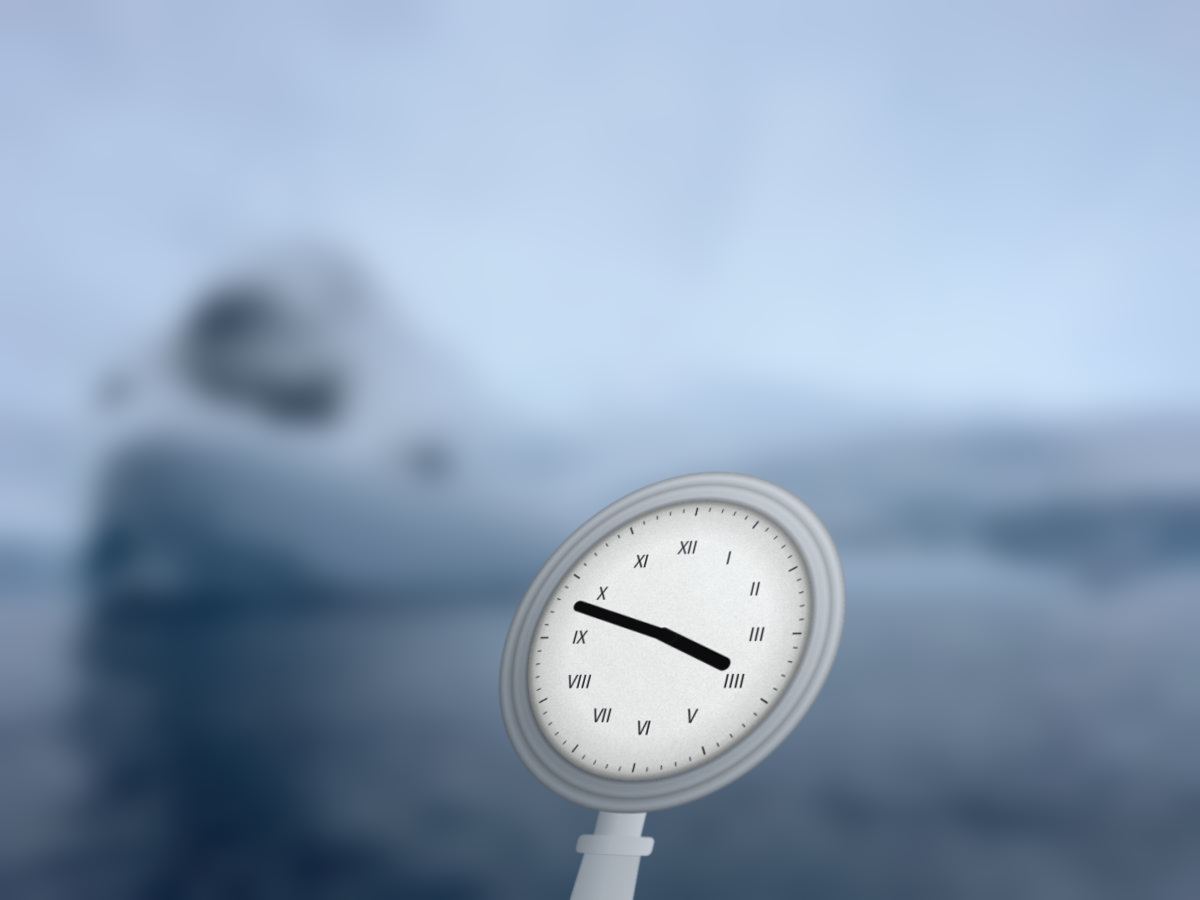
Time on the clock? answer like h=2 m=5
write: h=3 m=48
